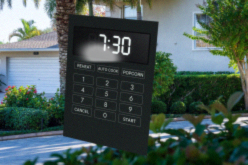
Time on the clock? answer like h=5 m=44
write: h=7 m=30
